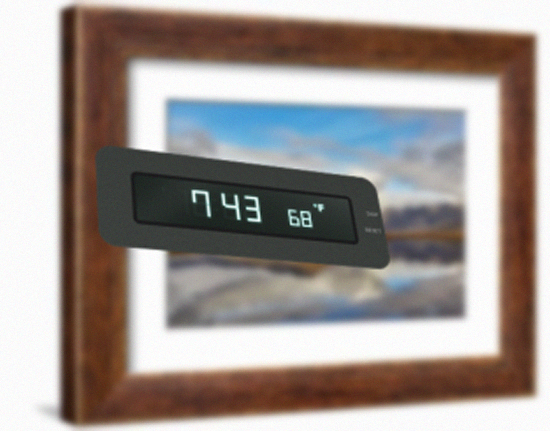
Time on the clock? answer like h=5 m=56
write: h=7 m=43
